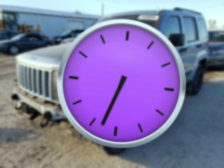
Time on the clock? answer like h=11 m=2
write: h=6 m=33
